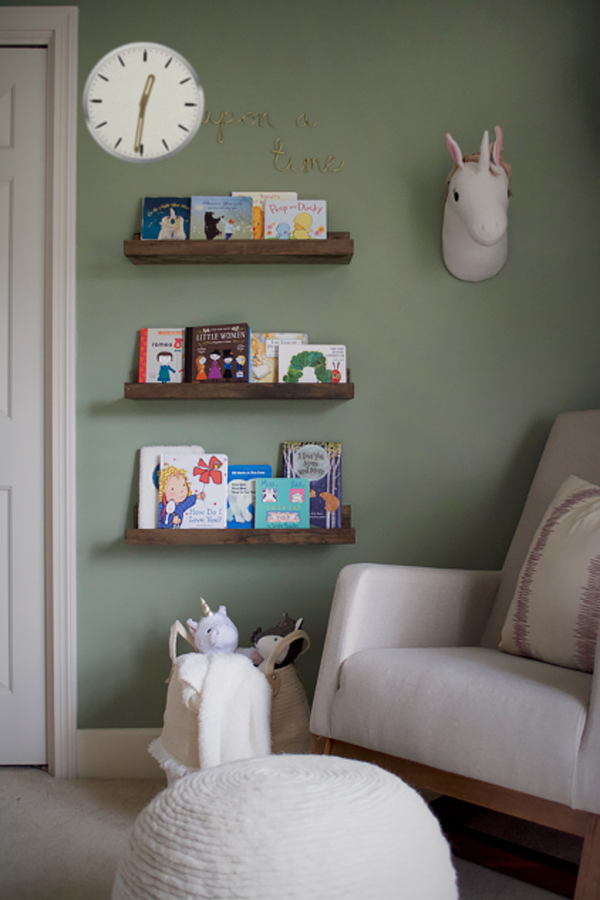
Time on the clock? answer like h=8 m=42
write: h=12 m=31
